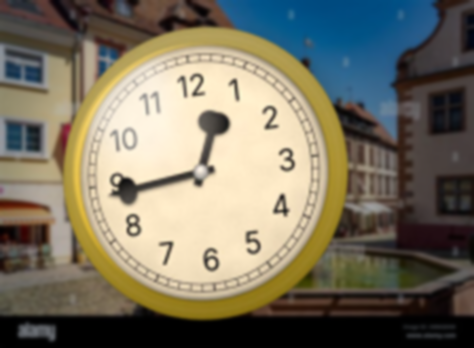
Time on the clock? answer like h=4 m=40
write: h=12 m=44
